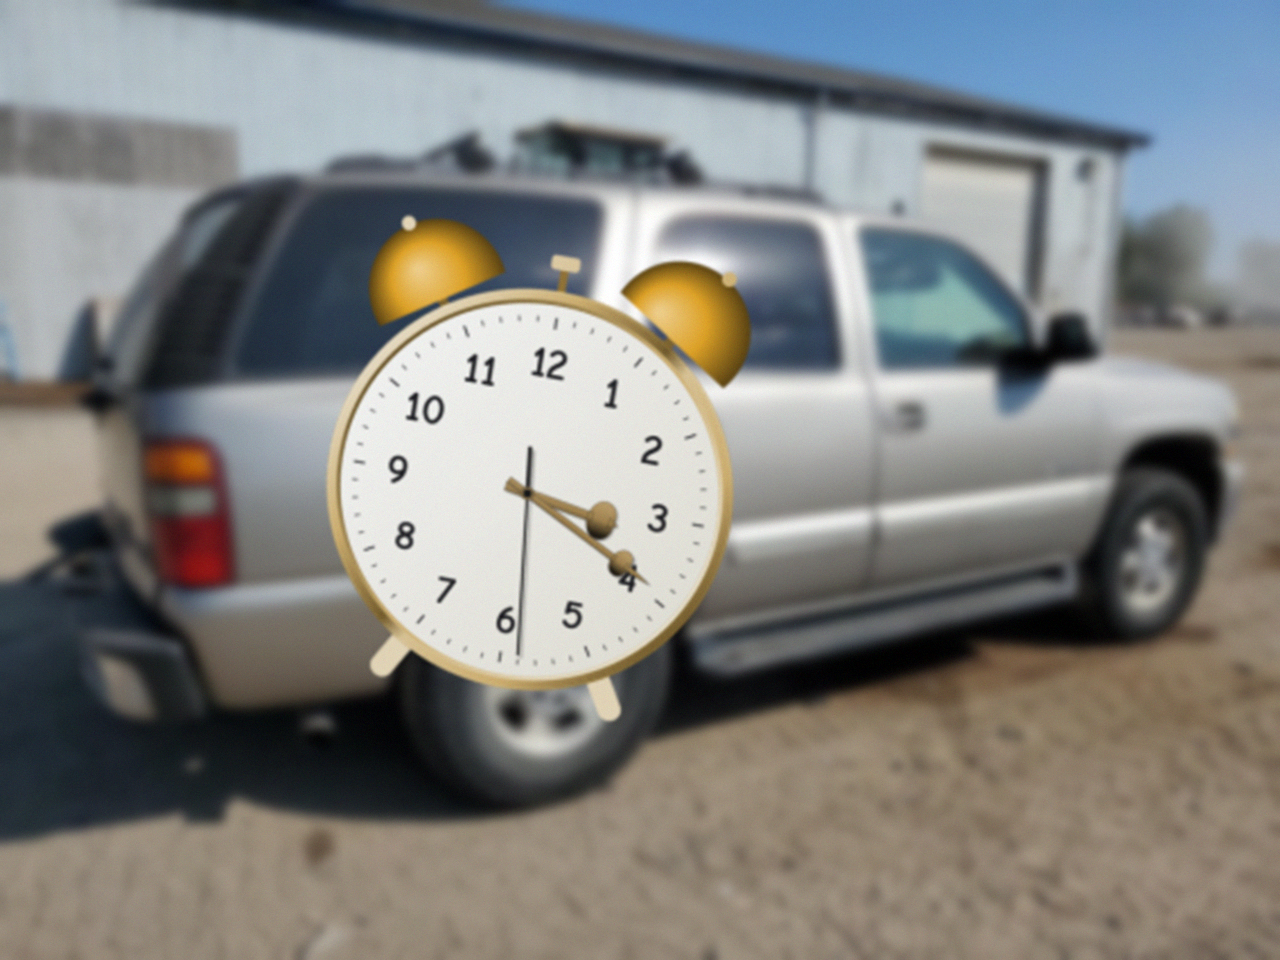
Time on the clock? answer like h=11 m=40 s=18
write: h=3 m=19 s=29
